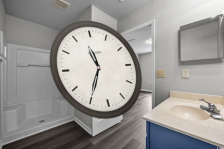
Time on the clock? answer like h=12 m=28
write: h=11 m=35
